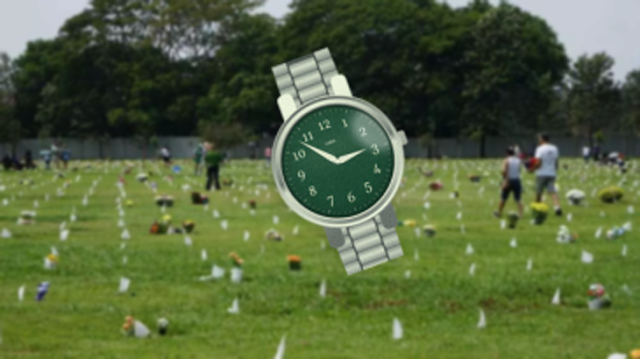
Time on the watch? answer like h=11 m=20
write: h=2 m=53
